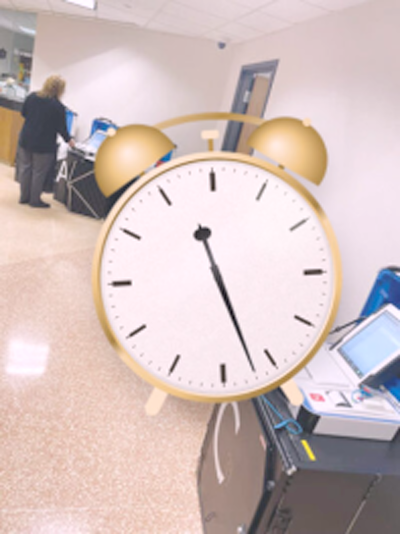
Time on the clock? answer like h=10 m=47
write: h=11 m=27
